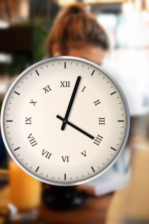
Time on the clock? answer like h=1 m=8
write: h=4 m=3
